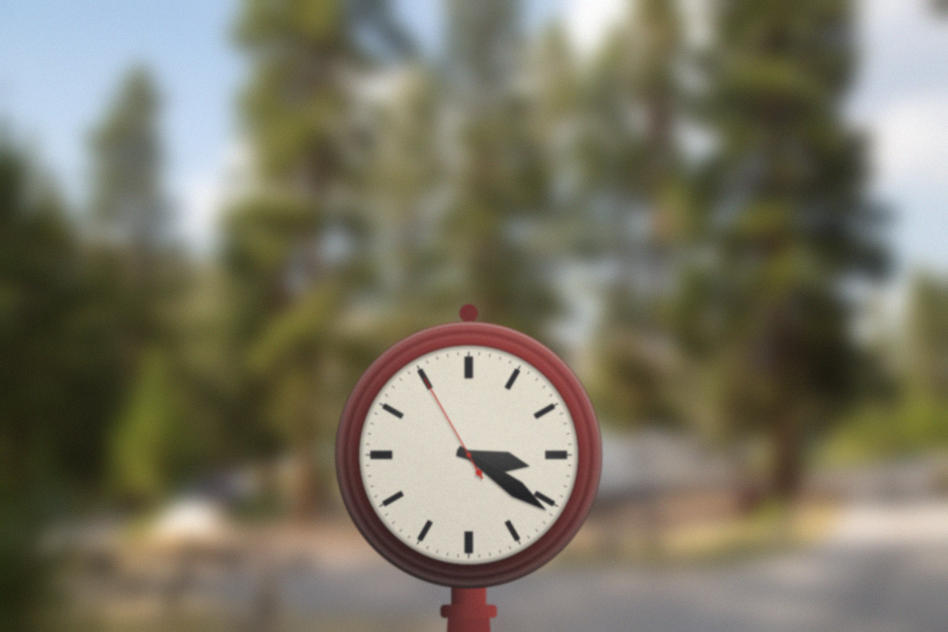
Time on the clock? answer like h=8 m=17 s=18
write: h=3 m=20 s=55
